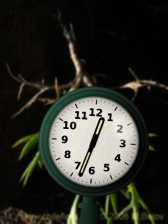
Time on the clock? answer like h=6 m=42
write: h=12 m=33
